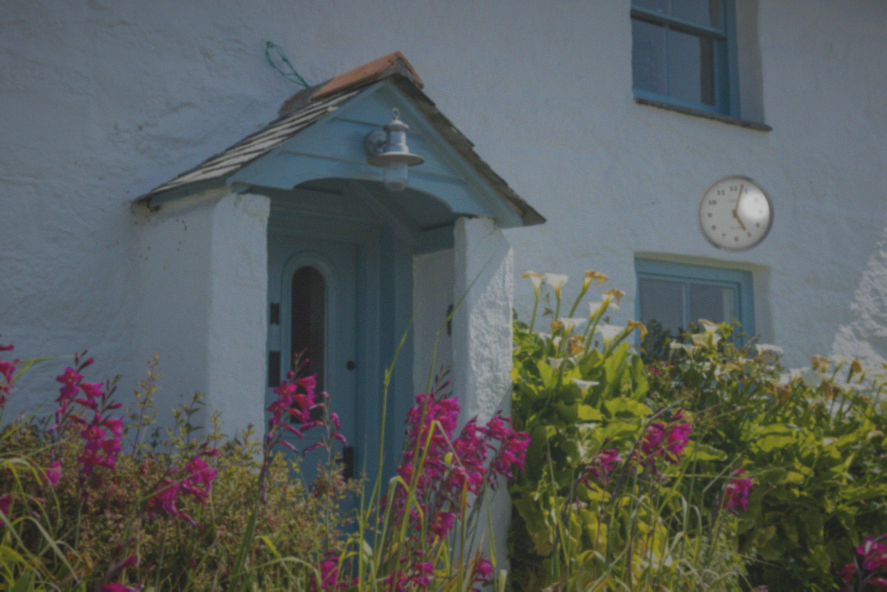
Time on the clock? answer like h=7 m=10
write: h=5 m=3
